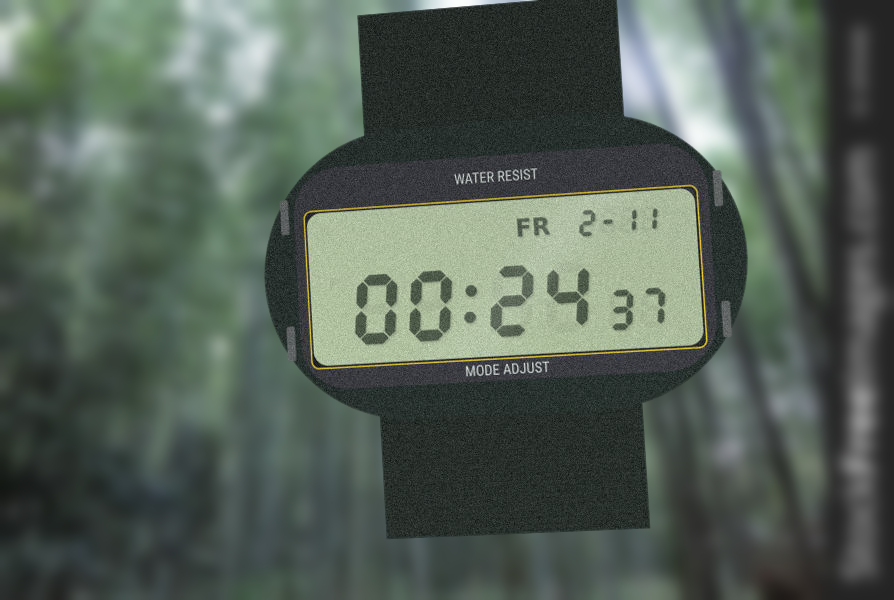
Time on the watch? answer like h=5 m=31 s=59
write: h=0 m=24 s=37
